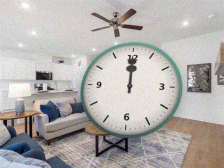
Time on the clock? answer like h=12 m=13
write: h=12 m=0
